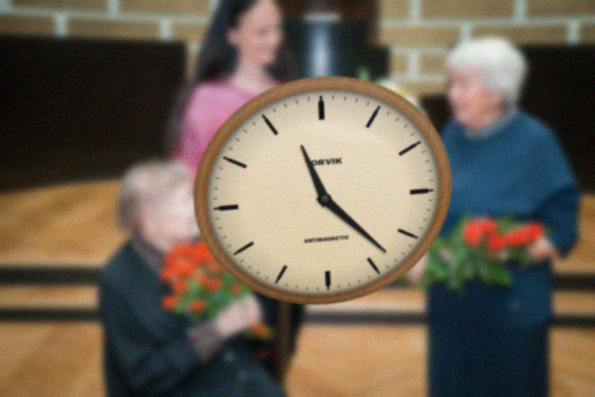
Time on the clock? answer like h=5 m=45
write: h=11 m=23
